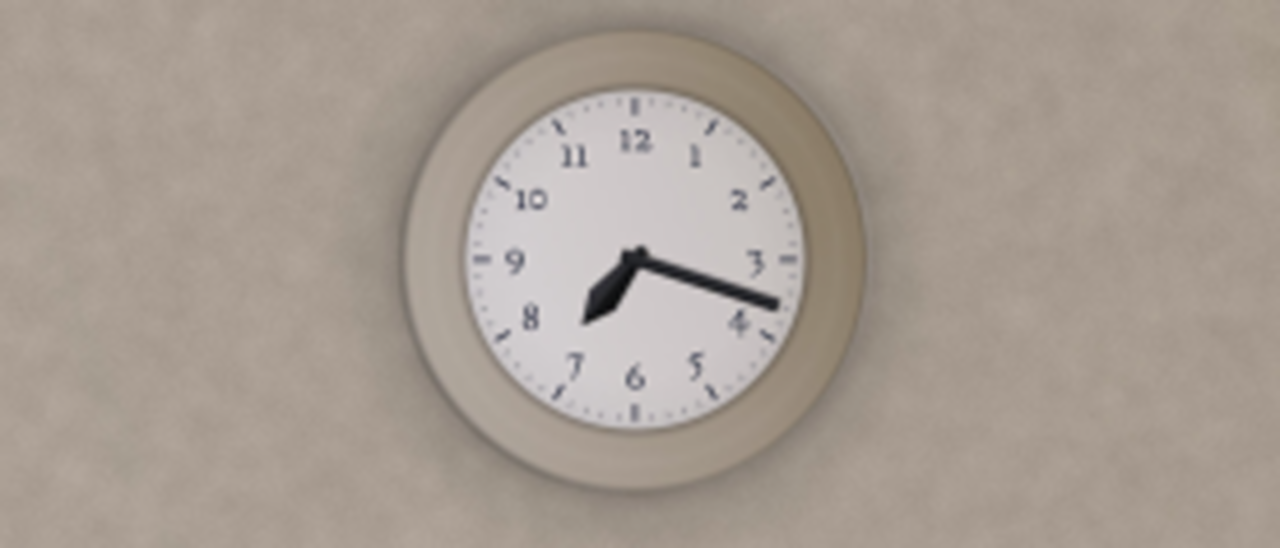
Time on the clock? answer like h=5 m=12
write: h=7 m=18
